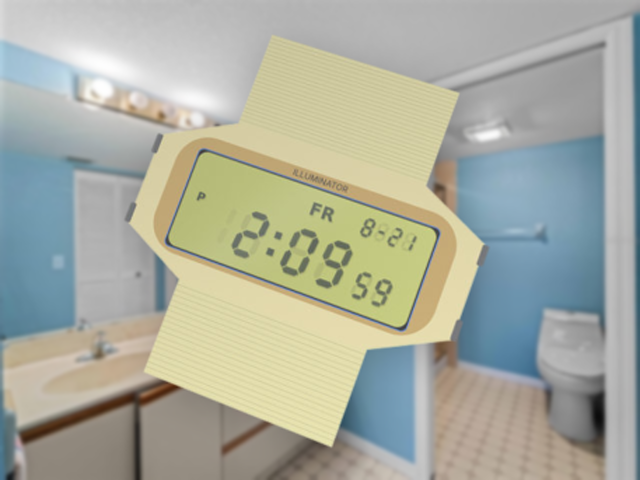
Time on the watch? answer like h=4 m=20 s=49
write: h=2 m=9 s=59
